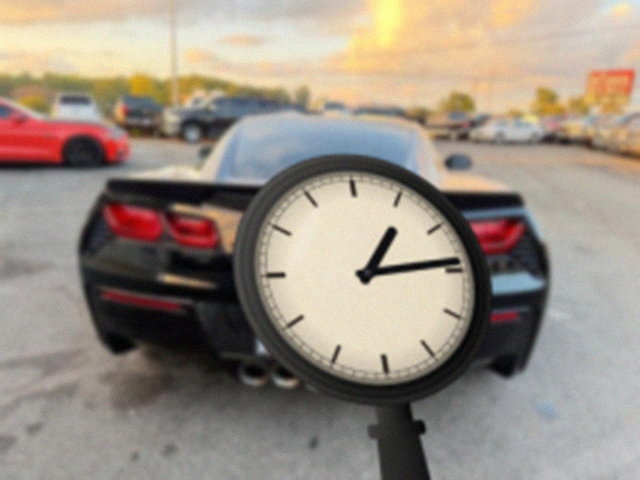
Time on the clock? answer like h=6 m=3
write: h=1 m=14
